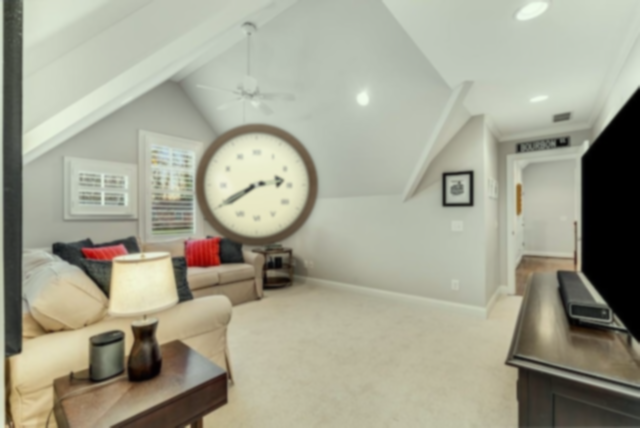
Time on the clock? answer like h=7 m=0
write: h=2 m=40
